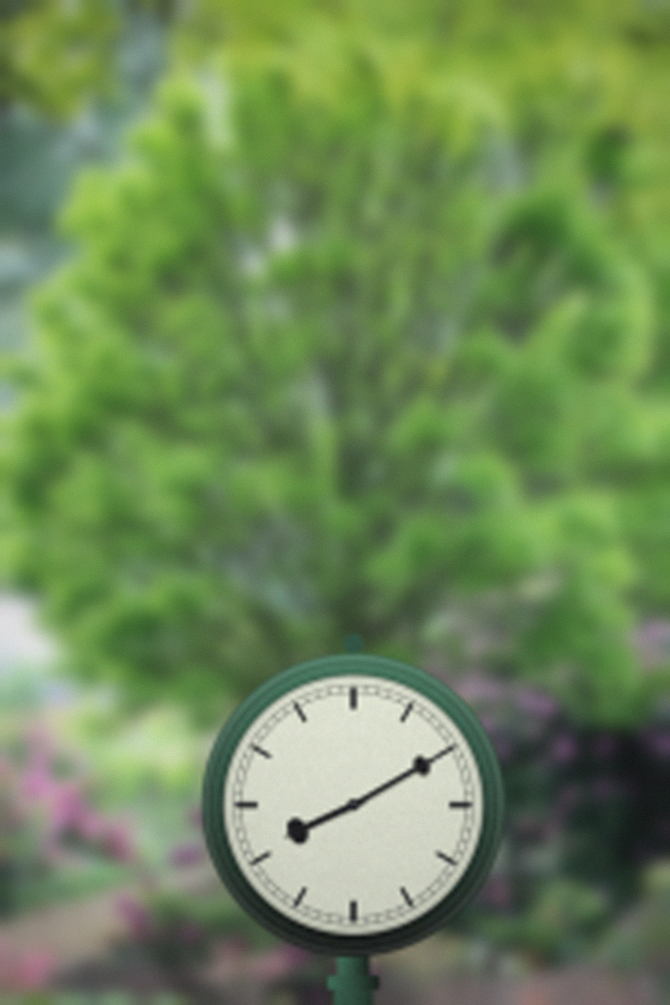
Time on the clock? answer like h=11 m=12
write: h=8 m=10
